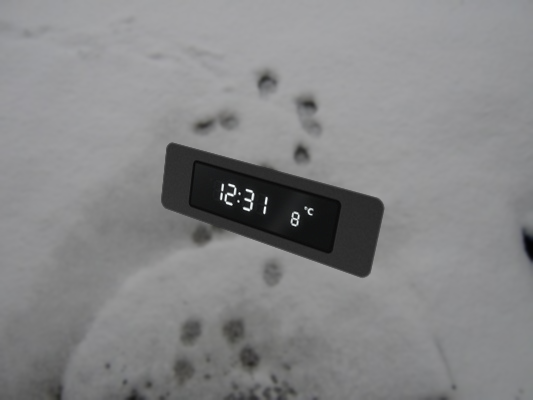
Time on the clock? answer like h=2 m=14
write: h=12 m=31
